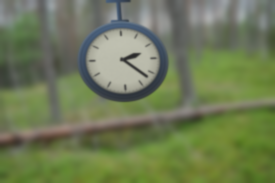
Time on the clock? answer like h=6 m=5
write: h=2 m=22
